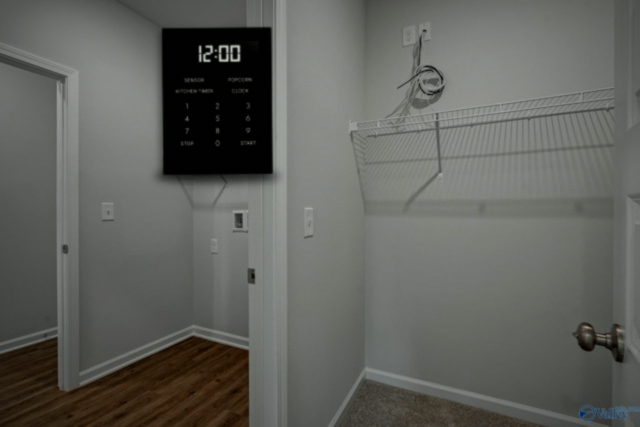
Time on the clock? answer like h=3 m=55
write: h=12 m=0
